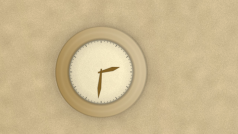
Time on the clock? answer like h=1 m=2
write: h=2 m=31
